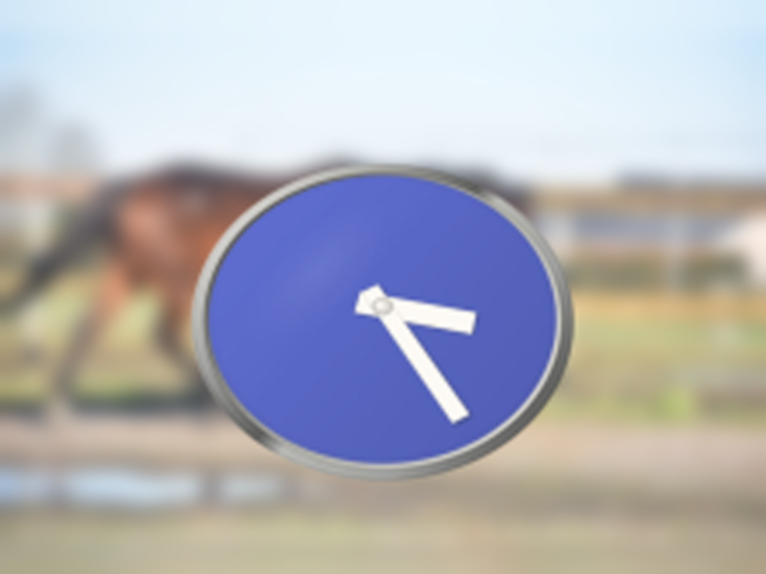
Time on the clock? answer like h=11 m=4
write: h=3 m=25
